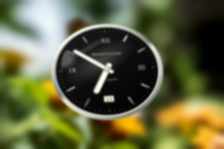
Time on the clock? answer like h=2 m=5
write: h=6 m=51
